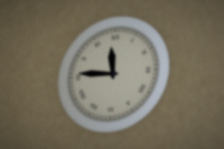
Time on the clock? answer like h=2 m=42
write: h=11 m=46
